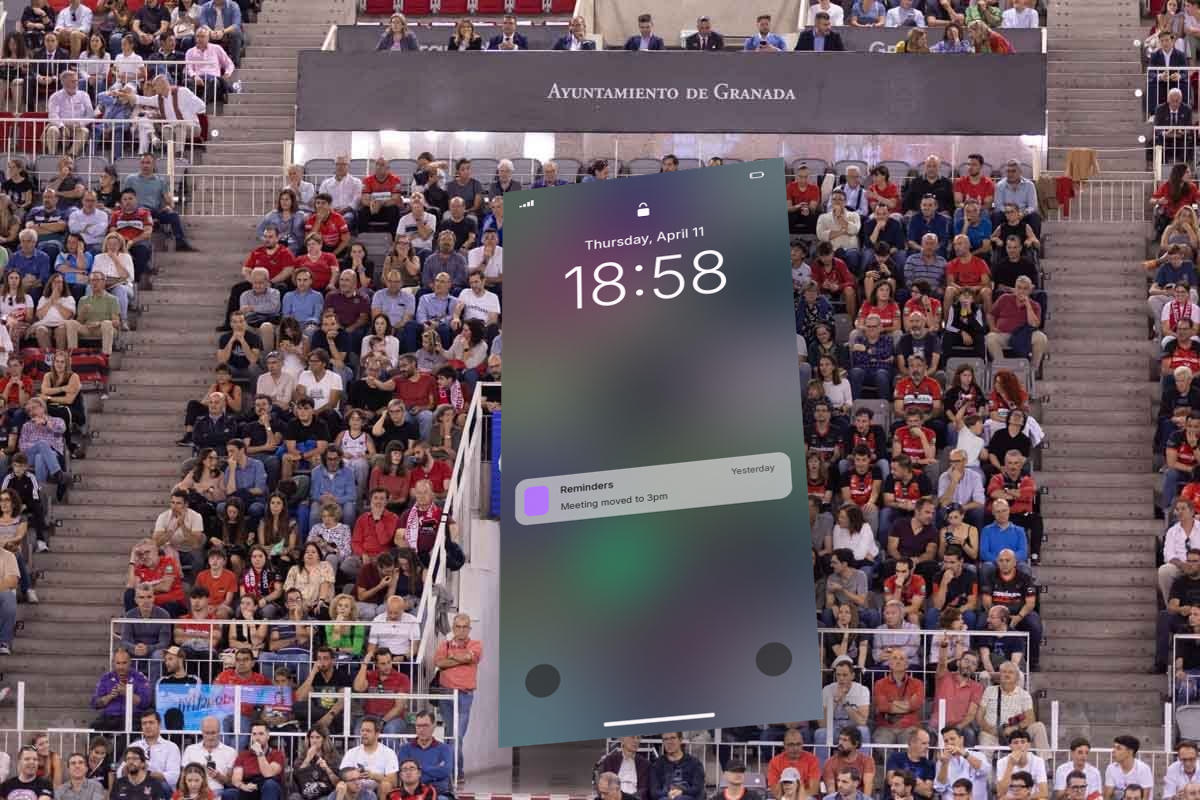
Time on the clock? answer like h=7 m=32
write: h=18 m=58
